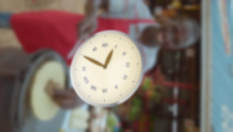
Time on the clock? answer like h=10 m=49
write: h=12 m=50
